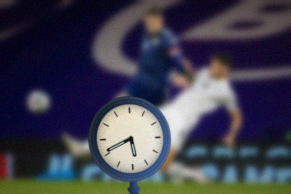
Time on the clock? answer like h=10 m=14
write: h=5 m=41
